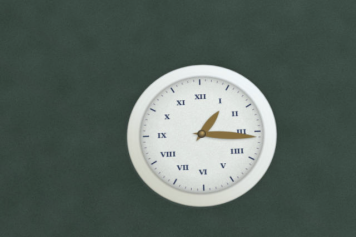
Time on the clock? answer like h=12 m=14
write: h=1 m=16
